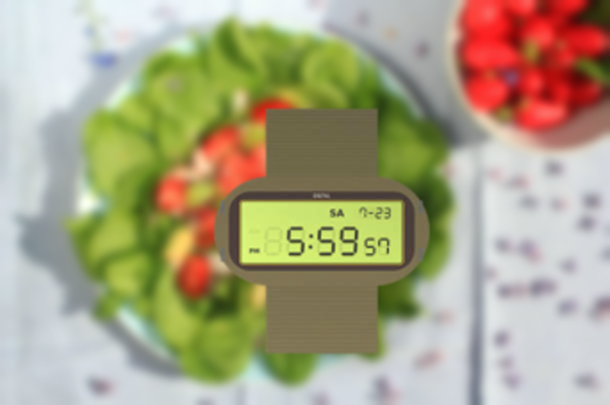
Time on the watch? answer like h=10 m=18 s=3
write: h=5 m=59 s=57
